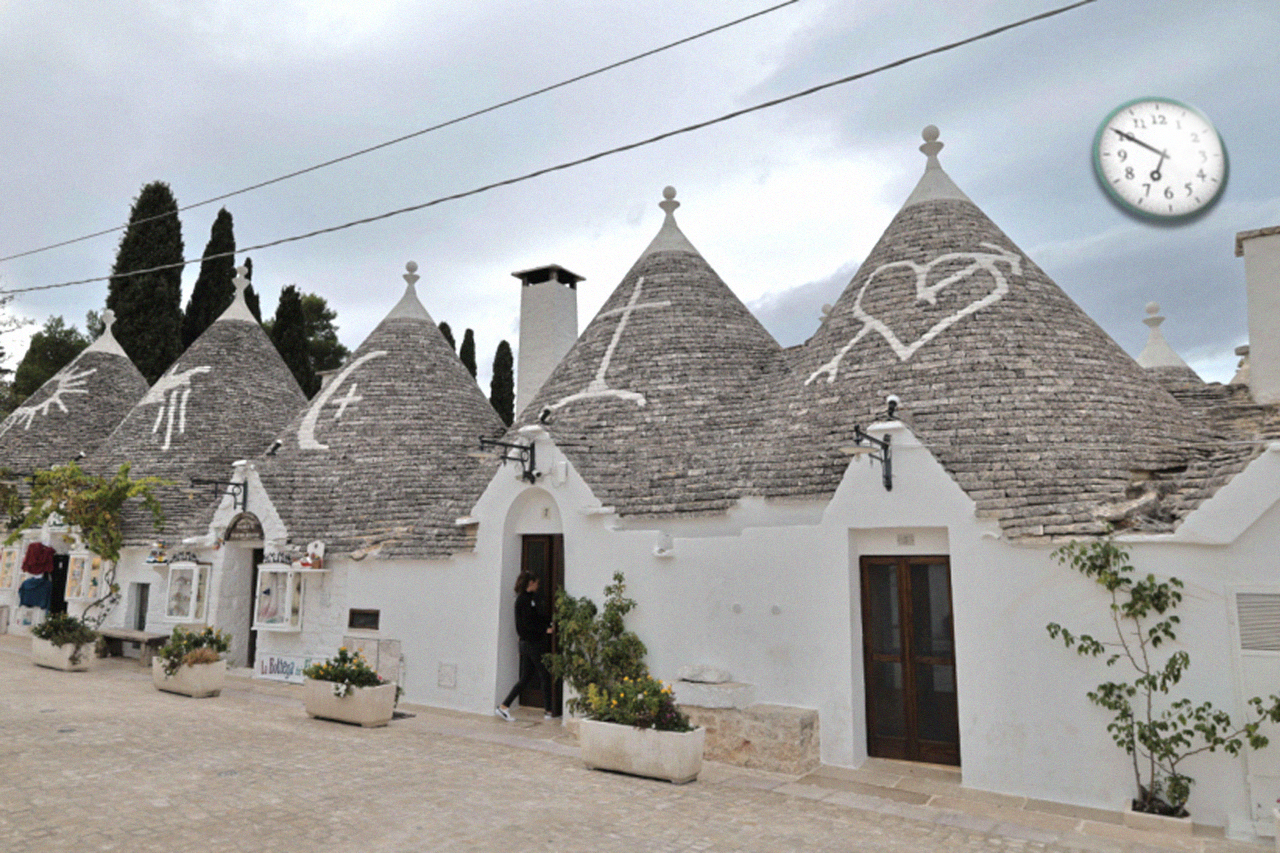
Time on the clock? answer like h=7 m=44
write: h=6 m=50
